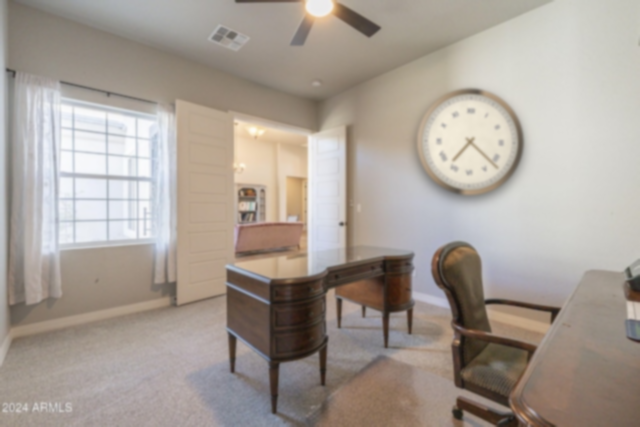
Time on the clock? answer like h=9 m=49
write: h=7 m=22
